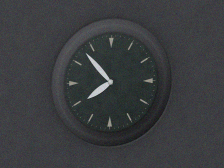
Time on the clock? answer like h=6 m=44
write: h=7 m=53
